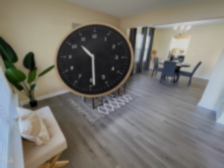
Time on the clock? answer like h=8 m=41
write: h=10 m=29
